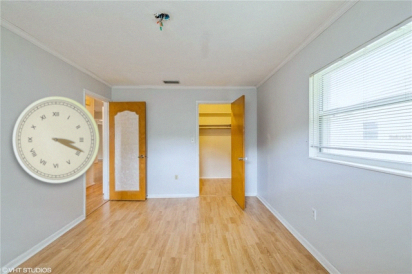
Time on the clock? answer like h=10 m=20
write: h=3 m=19
